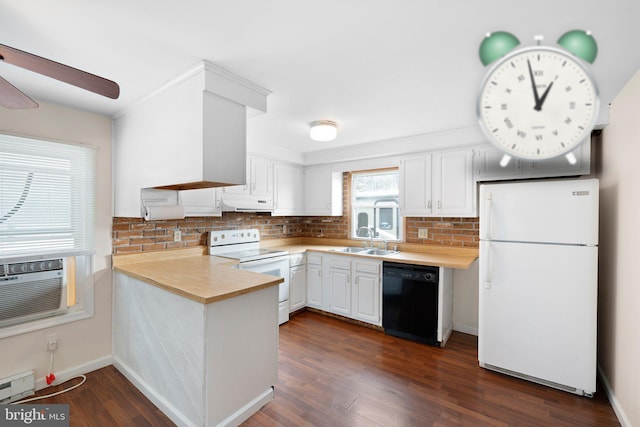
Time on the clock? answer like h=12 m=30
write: h=12 m=58
